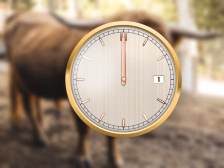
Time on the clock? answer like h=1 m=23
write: h=12 m=0
